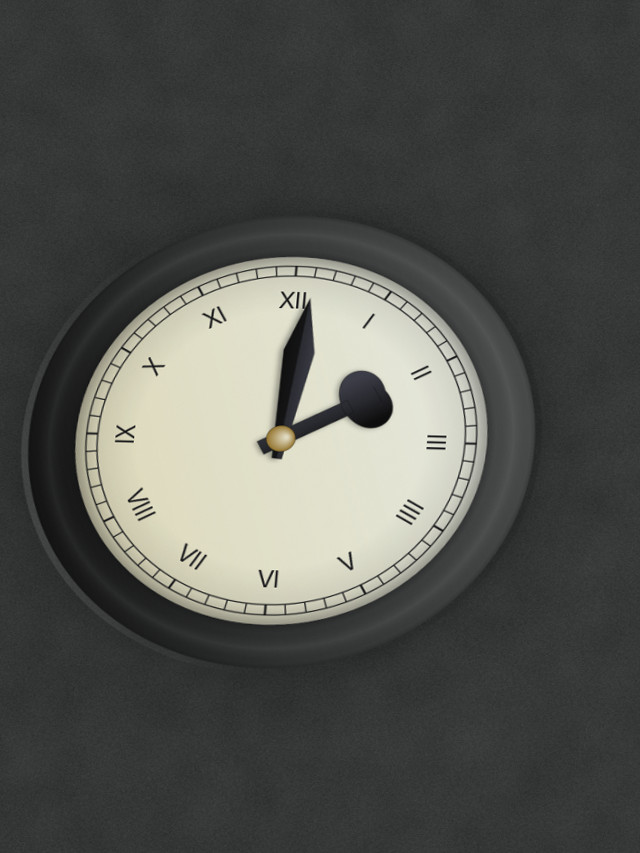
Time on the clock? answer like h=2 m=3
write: h=2 m=1
